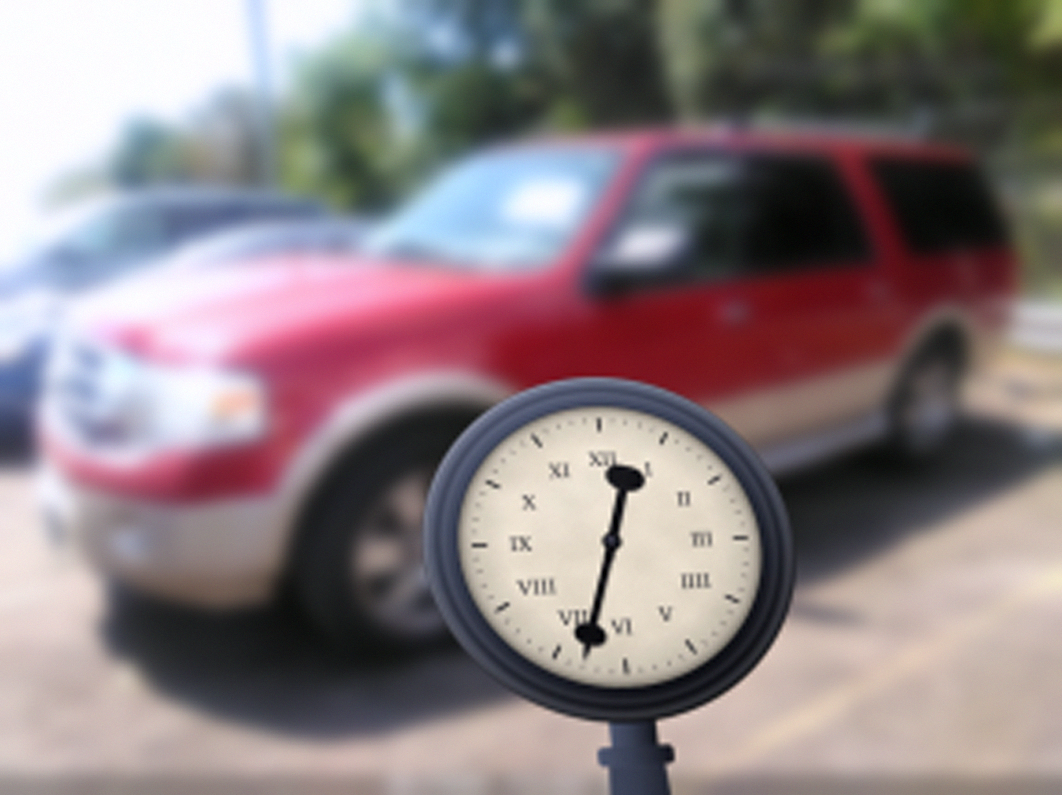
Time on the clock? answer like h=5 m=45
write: h=12 m=33
